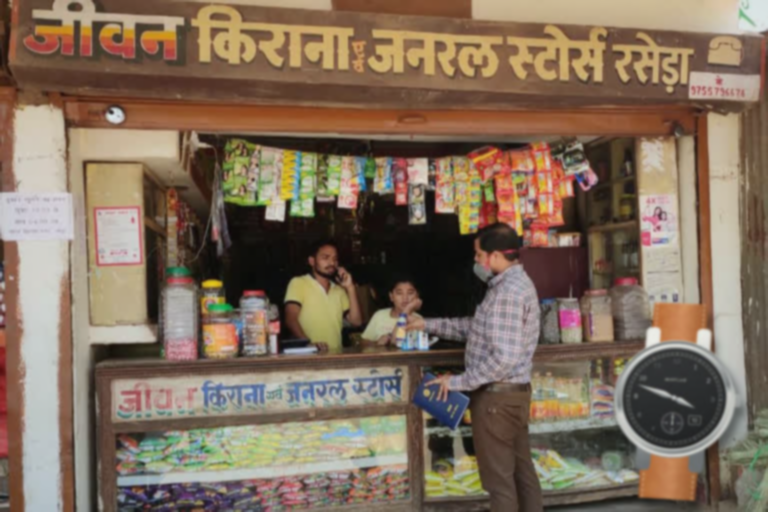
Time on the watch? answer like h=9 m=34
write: h=3 m=48
